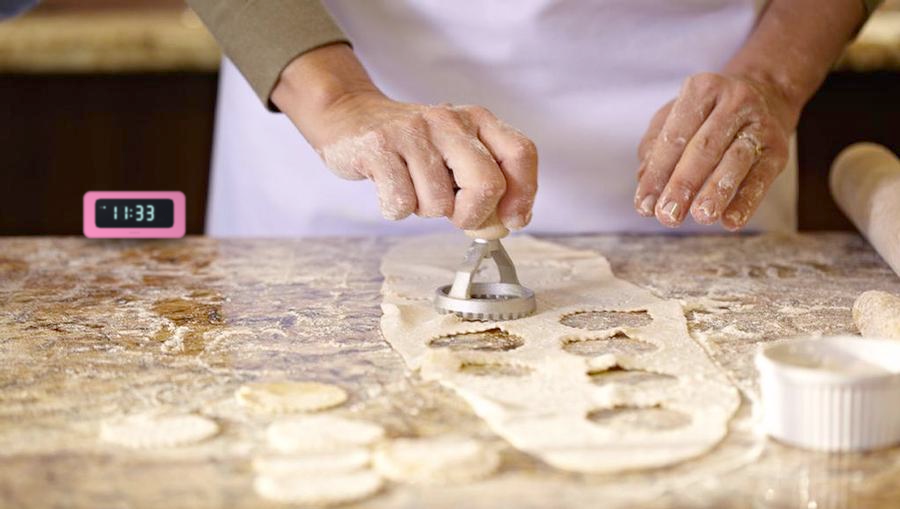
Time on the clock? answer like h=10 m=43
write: h=11 m=33
